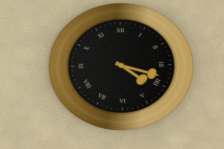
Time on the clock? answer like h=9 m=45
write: h=4 m=18
